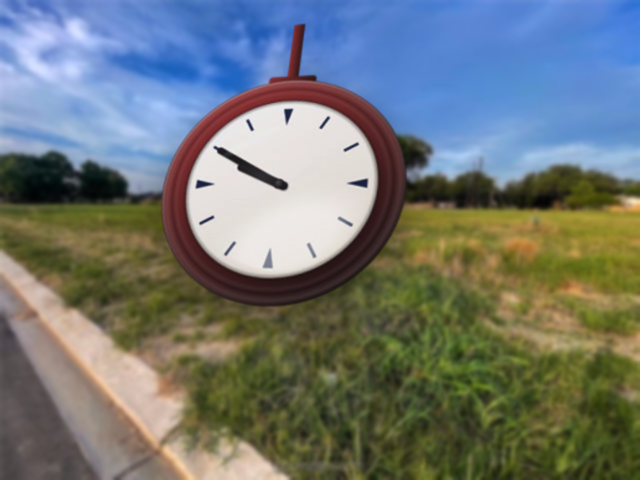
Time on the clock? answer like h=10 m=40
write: h=9 m=50
